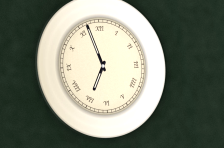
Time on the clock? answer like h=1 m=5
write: h=6 m=57
